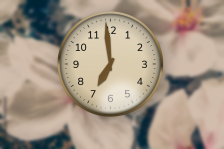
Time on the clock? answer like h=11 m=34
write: h=6 m=59
